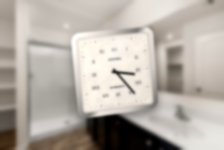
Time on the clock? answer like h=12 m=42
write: h=3 m=24
